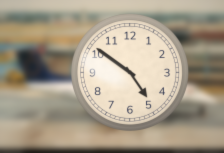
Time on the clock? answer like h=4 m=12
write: h=4 m=51
